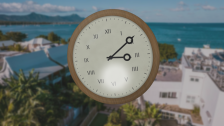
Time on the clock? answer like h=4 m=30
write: h=3 m=9
